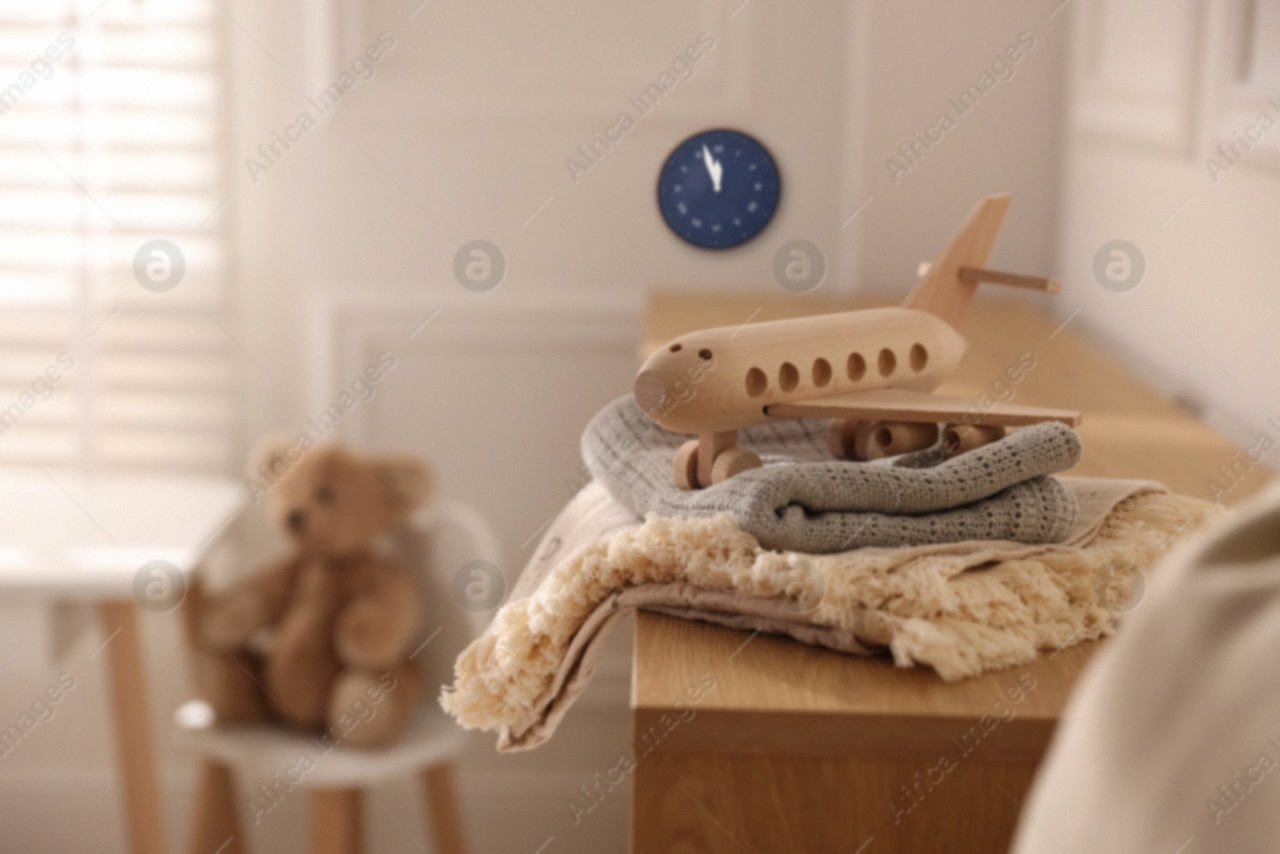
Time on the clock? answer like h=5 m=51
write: h=11 m=57
